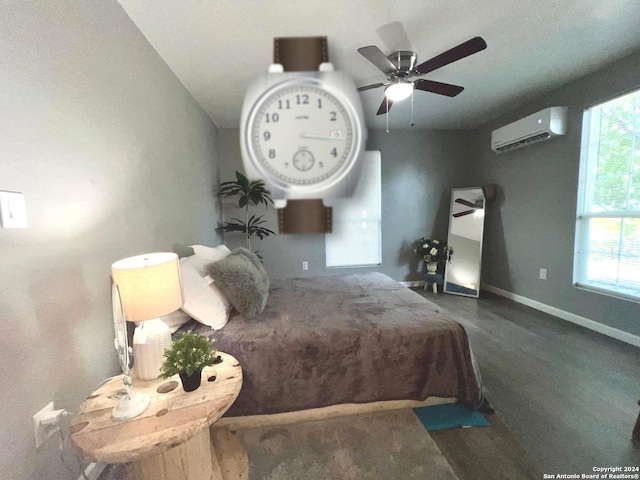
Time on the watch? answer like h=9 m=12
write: h=3 m=16
